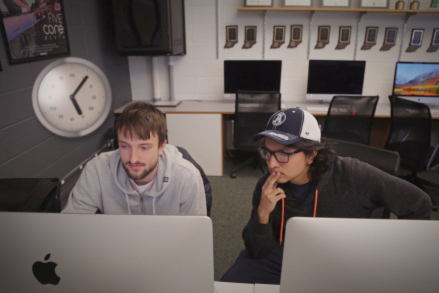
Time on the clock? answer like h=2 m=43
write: h=5 m=6
